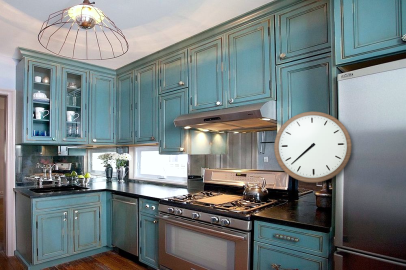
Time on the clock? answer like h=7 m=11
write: h=7 m=38
